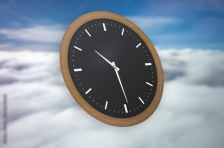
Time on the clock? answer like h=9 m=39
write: h=10 m=29
